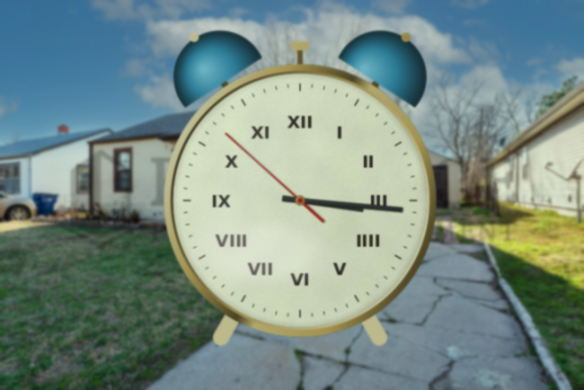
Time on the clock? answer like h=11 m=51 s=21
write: h=3 m=15 s=52
